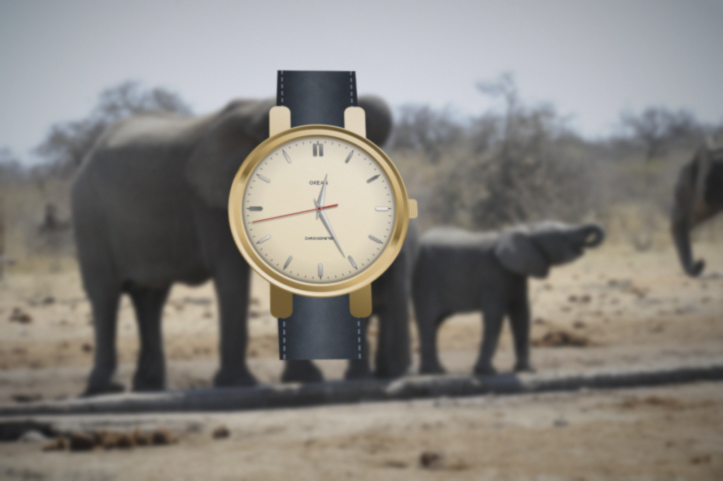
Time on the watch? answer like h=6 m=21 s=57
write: h=12 m=25 s=43
